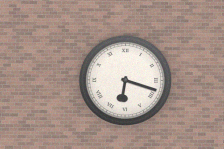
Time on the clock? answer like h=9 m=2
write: h=6 m=18
